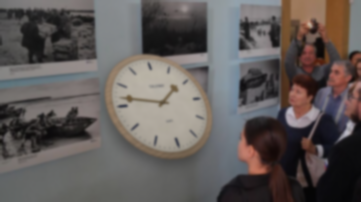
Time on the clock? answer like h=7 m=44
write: h=1 m=47
